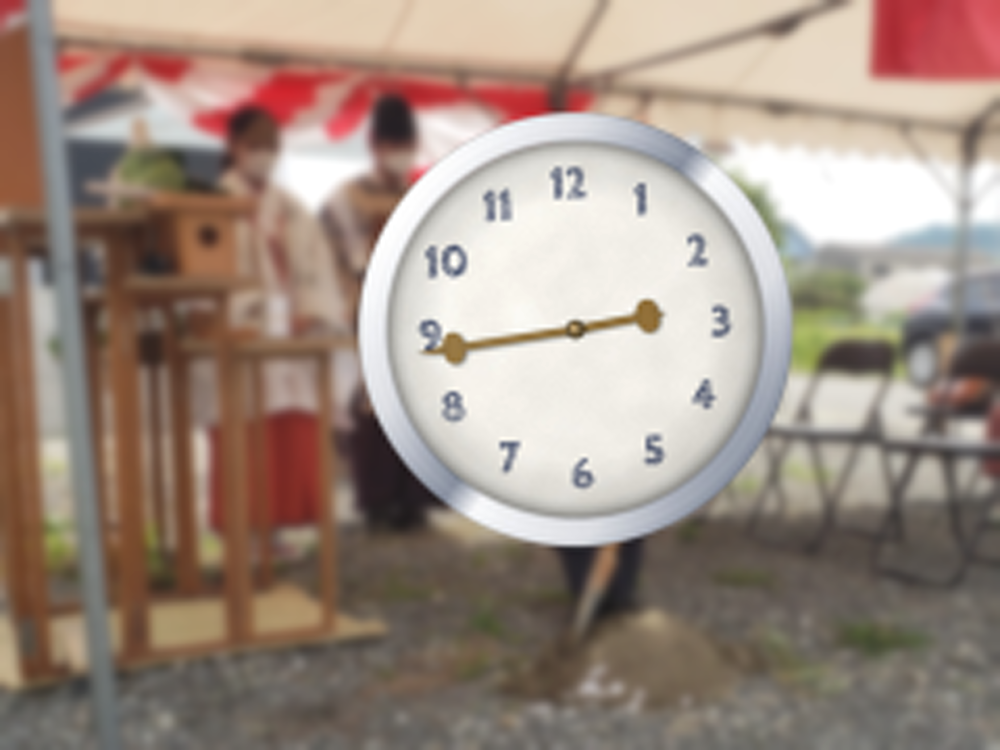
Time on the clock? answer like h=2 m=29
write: h=2 m=44
